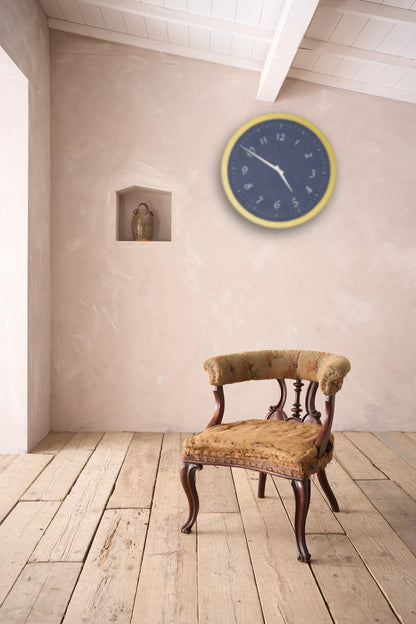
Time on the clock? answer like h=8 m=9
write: h=4 m=50
